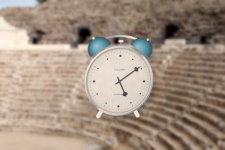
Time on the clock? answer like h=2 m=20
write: h=5 m=9
